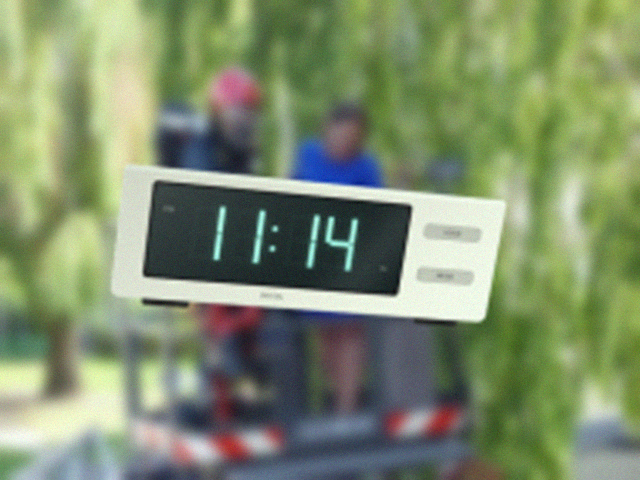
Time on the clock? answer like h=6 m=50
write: h=11 m=14
